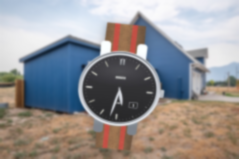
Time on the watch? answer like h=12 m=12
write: h=5 m=32
